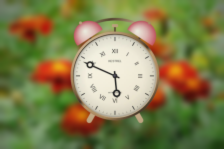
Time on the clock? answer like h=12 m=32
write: h=5 m=49
